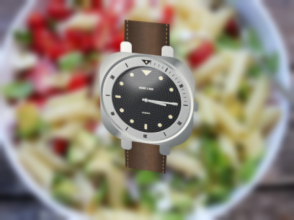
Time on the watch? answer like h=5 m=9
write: h=3 m=15
